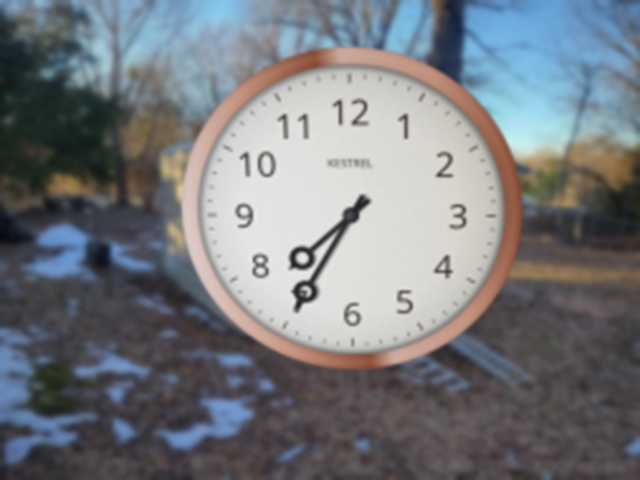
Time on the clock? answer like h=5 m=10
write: h=7 m=35
